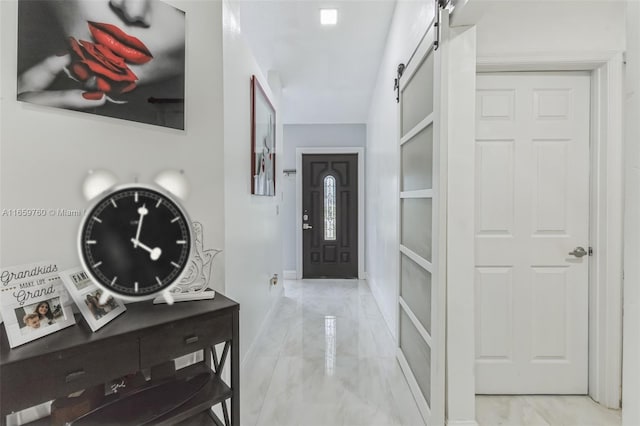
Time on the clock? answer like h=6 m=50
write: h=4 m=2
